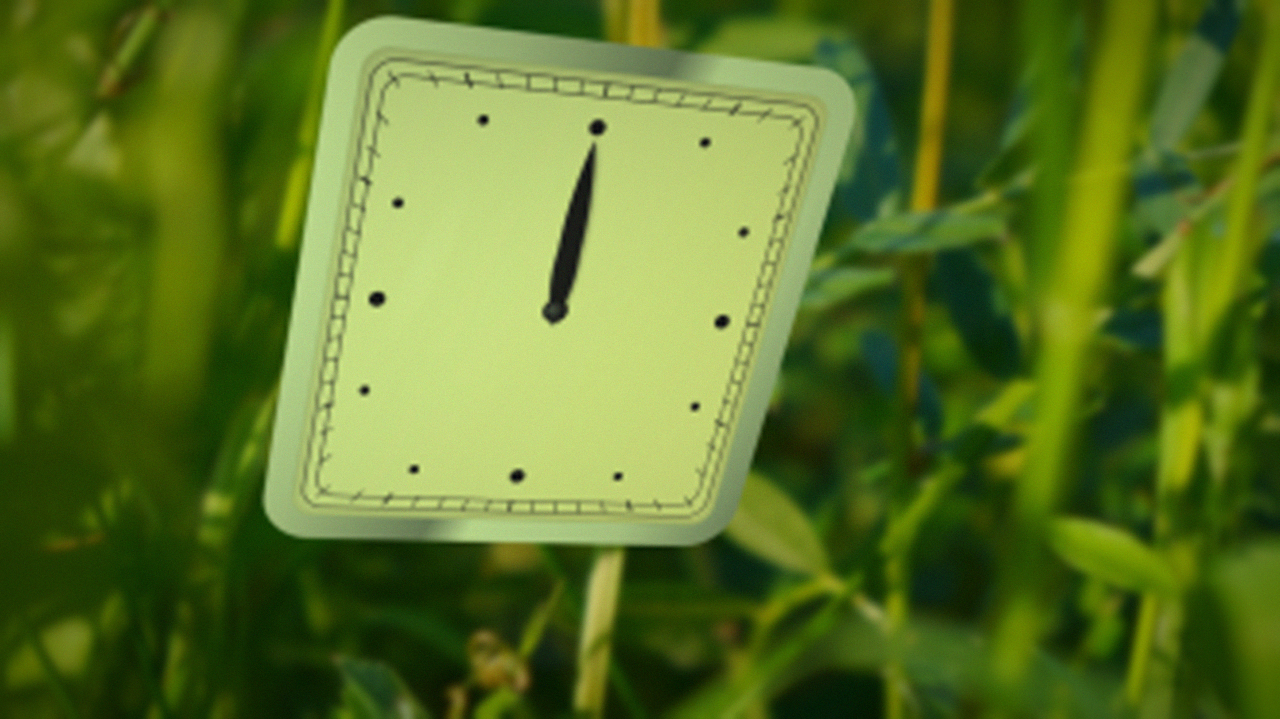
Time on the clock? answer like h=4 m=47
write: h=12 m=0
